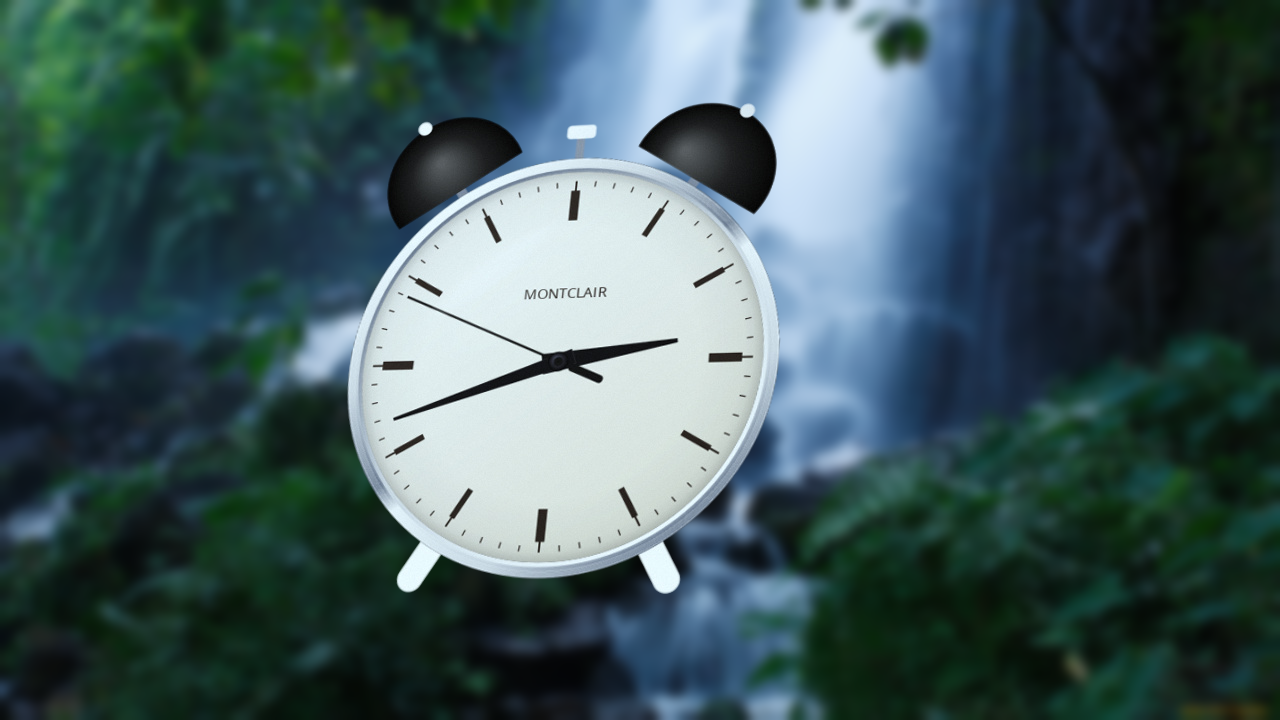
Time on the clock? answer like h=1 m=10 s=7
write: h=2 m=41 s=49
